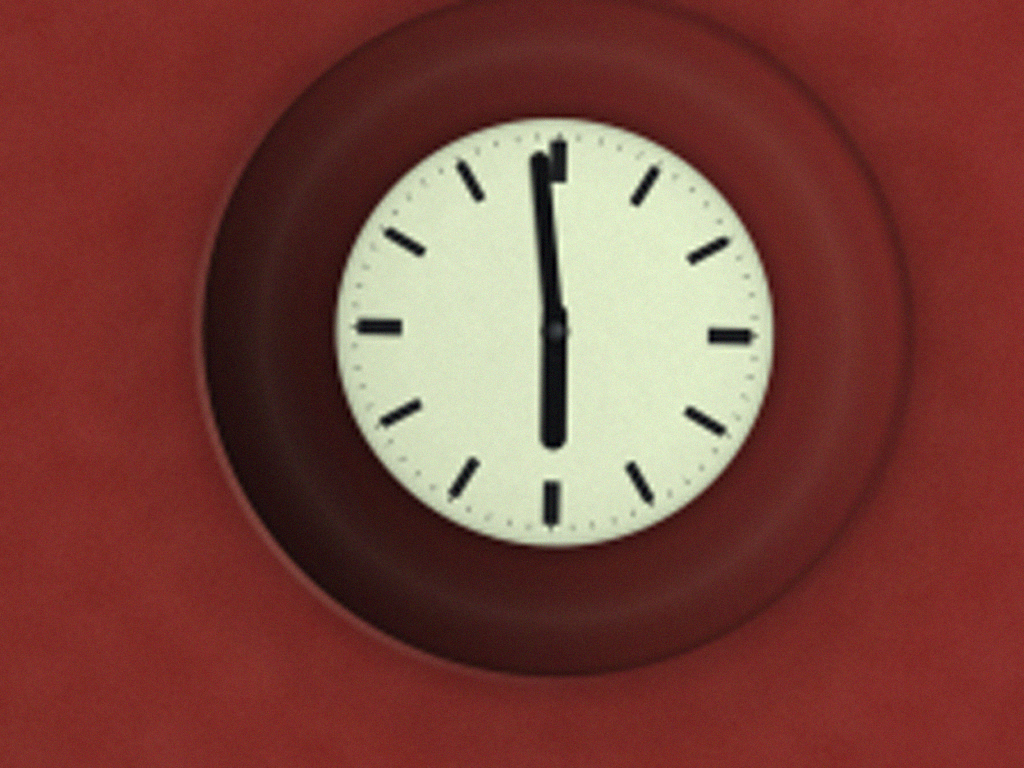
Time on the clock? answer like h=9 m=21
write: h=5 m=59
